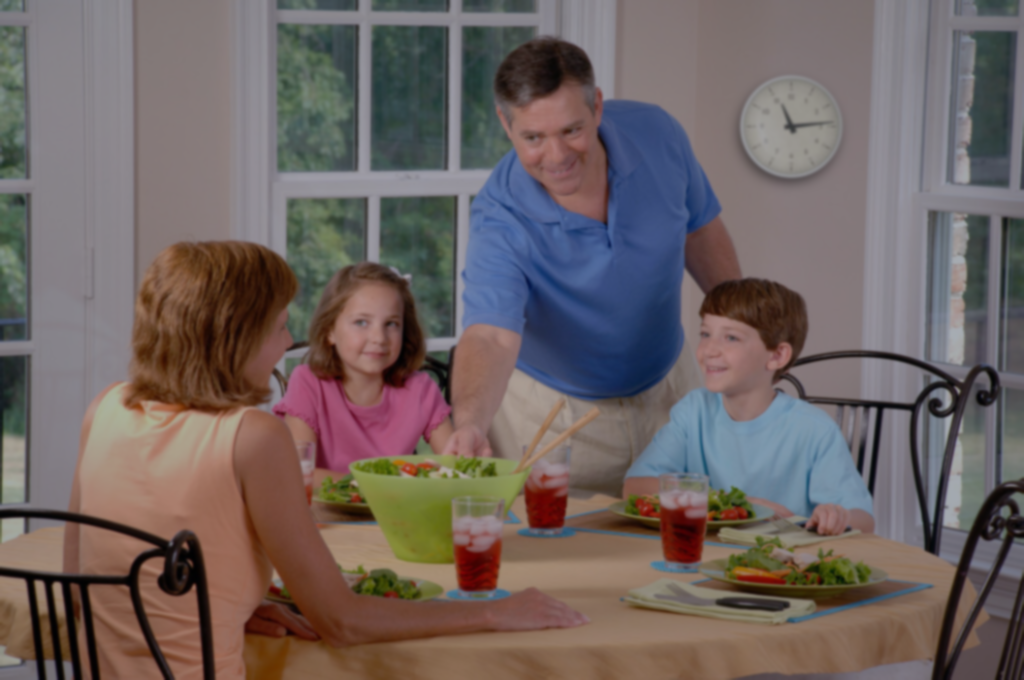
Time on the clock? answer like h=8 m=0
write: h=11 m=14
